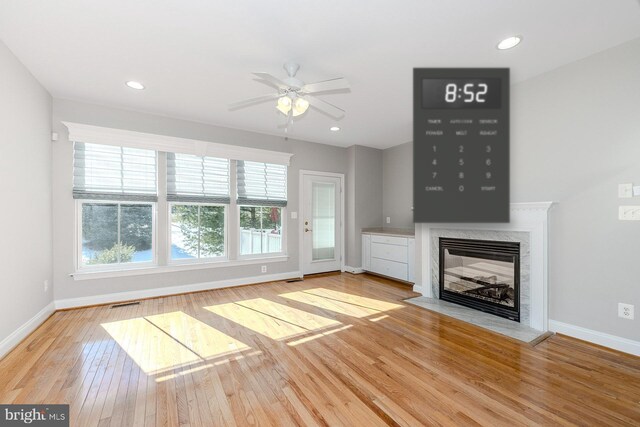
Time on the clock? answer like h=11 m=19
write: h=8 m=52
